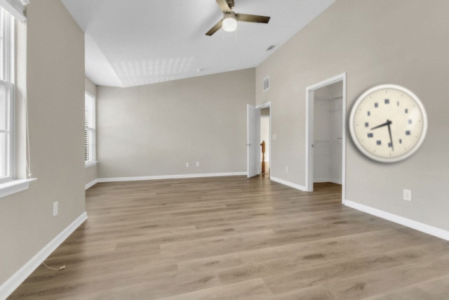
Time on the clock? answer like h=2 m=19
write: h=8 m=29
